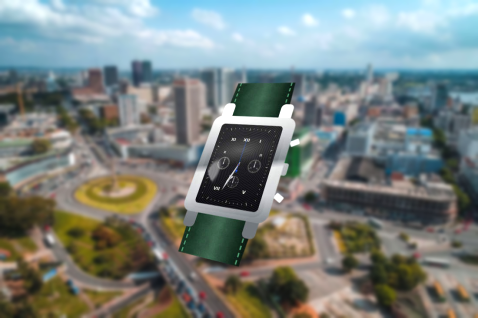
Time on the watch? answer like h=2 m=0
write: h=6 m=33
